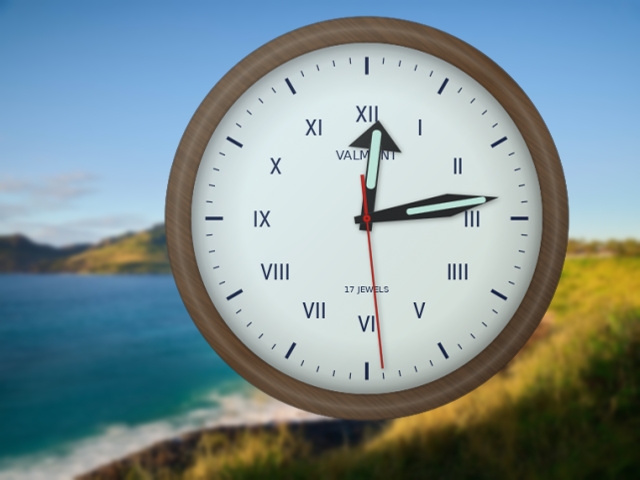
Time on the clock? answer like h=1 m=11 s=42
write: h=12 m=13 s=29
